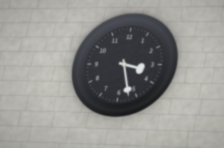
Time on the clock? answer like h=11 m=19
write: h=3 m=27
